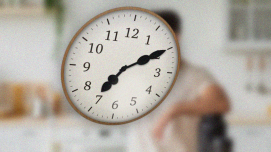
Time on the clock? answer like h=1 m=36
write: h=7 m=10
